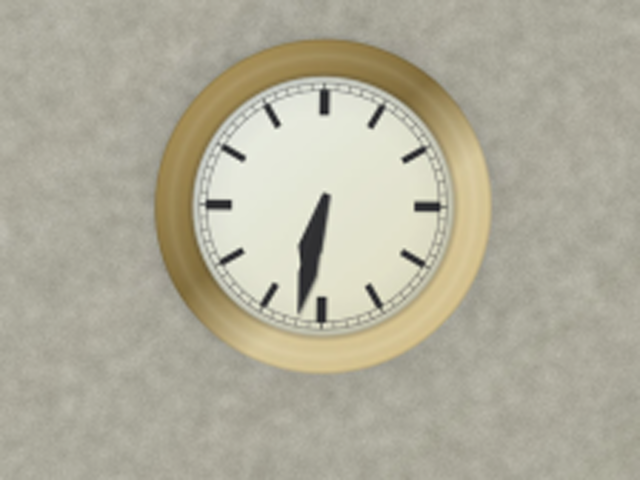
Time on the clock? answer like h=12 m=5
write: h=6 m=32
